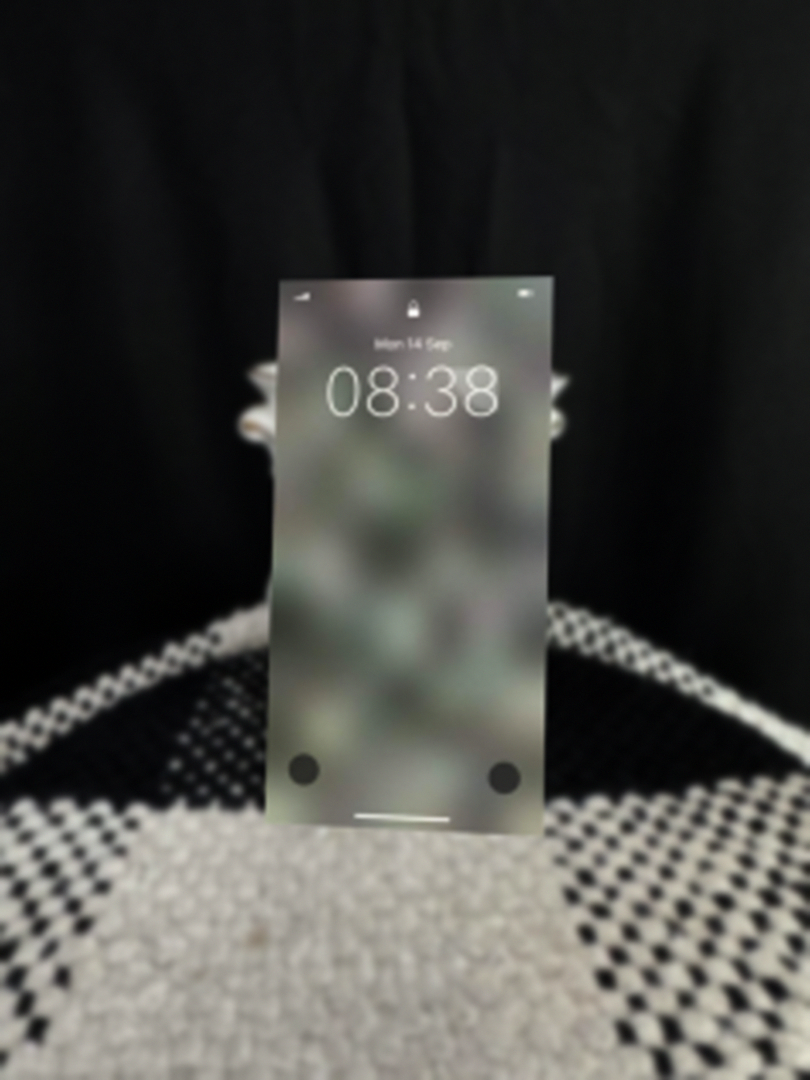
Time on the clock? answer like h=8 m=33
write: h=8 m=38
